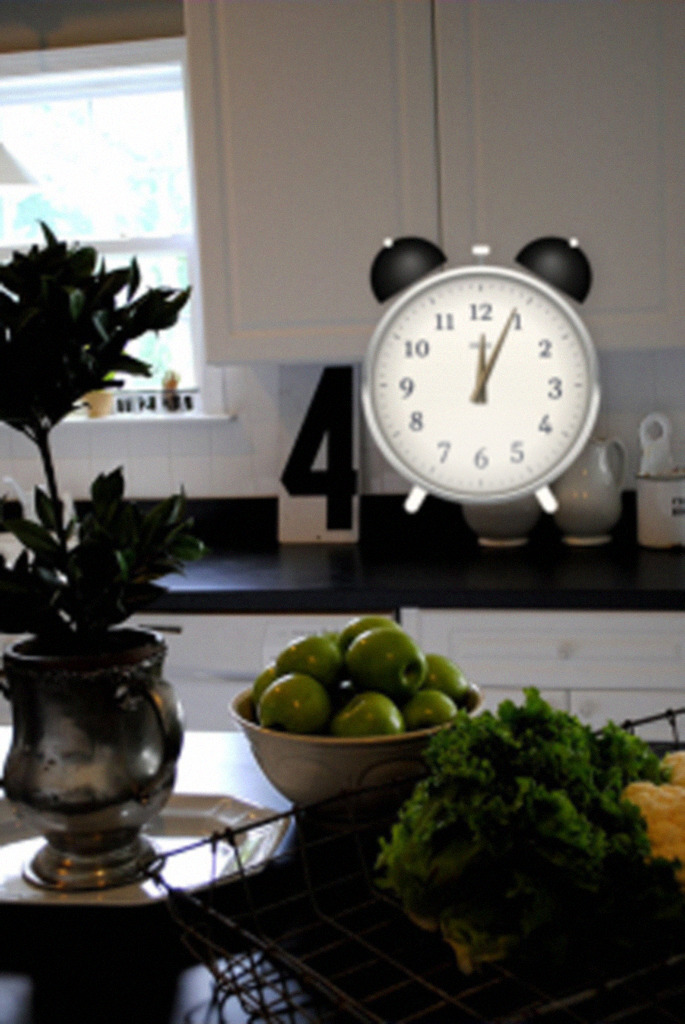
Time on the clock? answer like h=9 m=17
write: h=12 m=4
